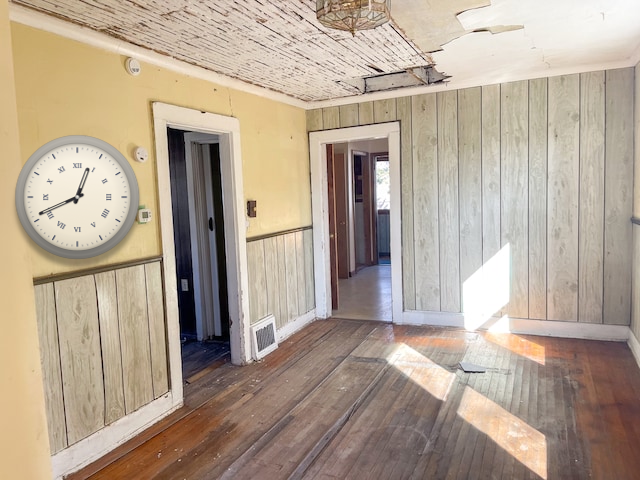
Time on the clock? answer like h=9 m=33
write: h=12 m=41
